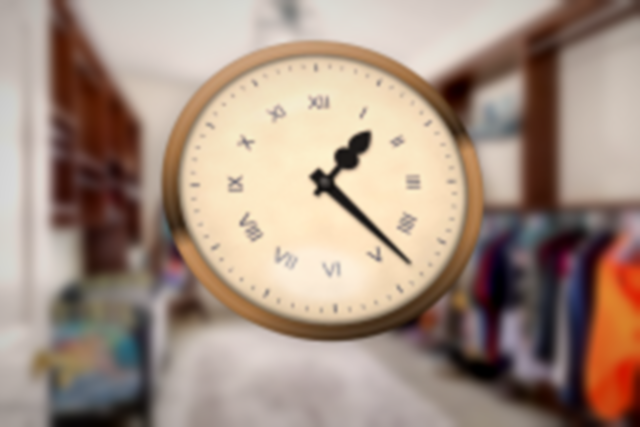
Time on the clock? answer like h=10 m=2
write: h=1 m=23
